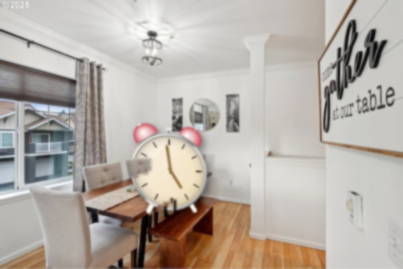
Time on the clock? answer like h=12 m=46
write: h=4 m=59
